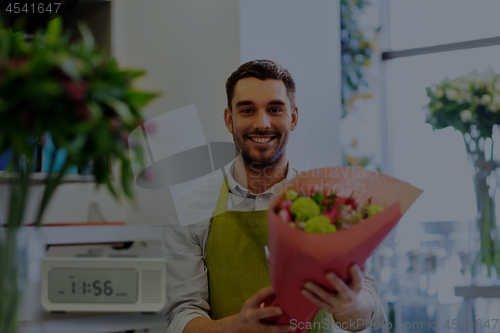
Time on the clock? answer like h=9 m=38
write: h=11 m=56
